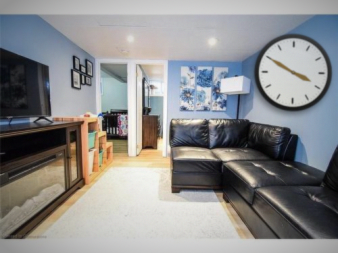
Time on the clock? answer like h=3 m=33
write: h=3 m=50
